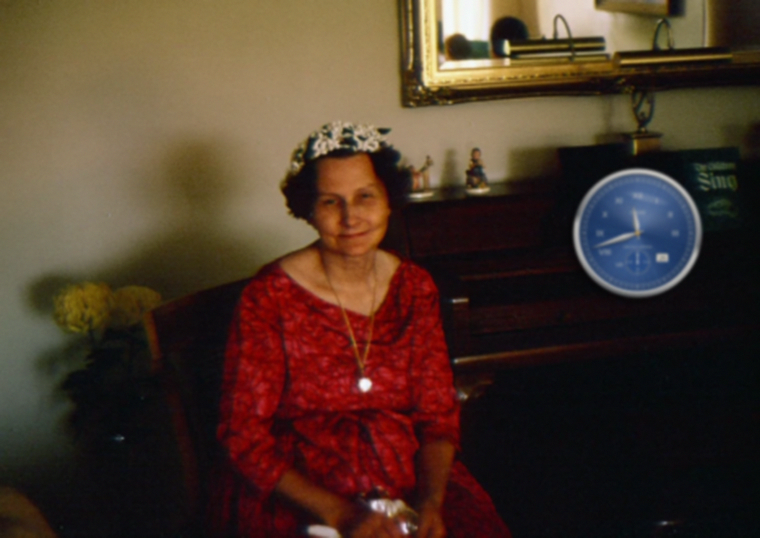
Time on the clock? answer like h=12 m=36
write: h=11 m=42
